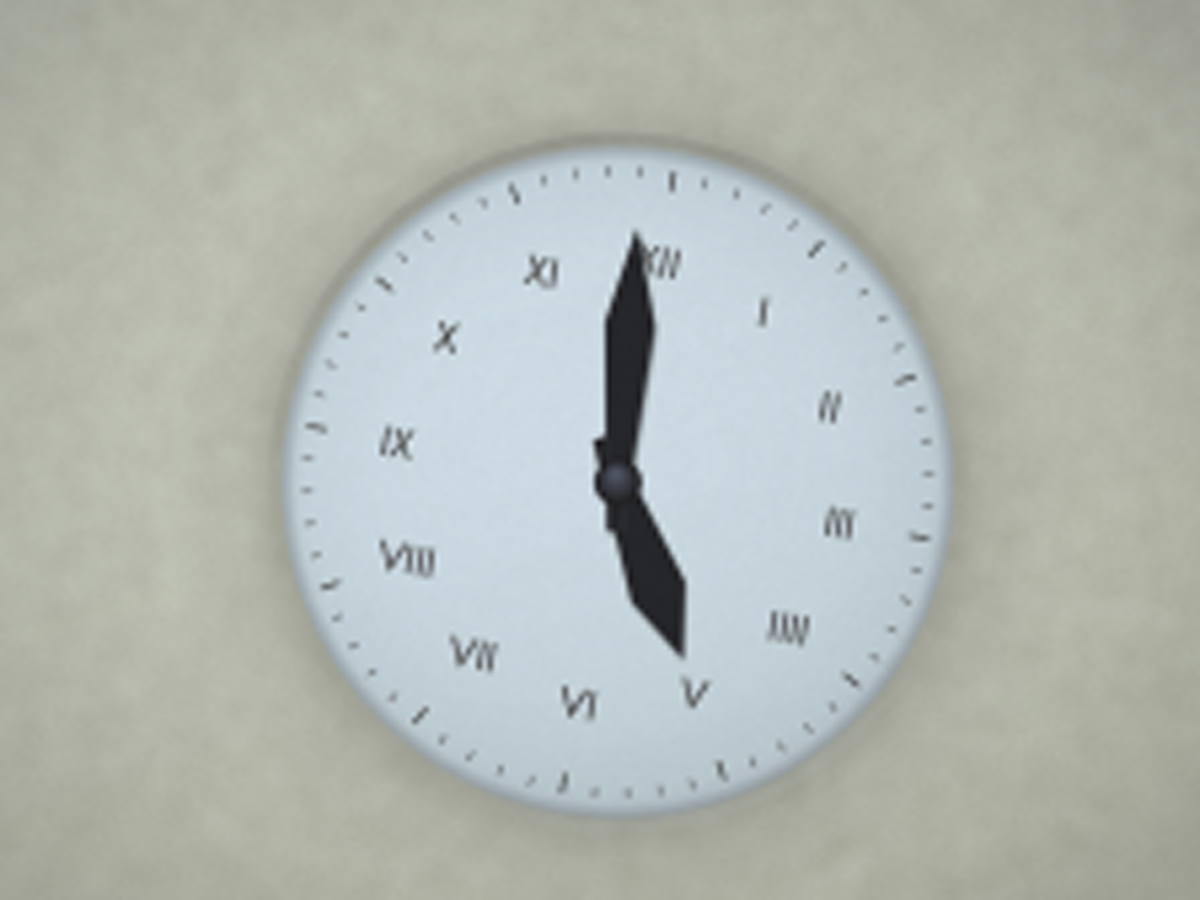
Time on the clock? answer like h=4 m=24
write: h=4 m=59
